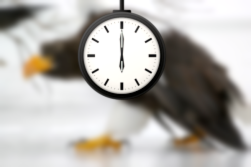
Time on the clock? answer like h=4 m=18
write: h=6 m=0
